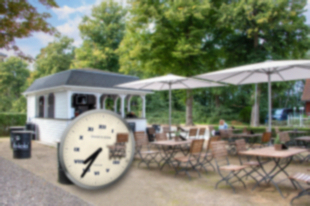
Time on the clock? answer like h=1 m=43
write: h=7 m=35
